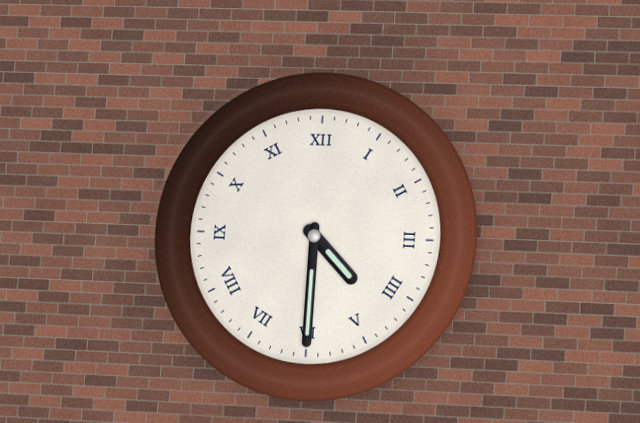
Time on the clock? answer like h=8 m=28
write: h=4 m=30
